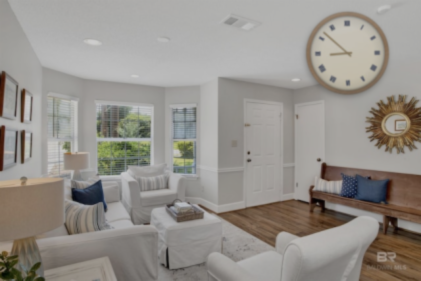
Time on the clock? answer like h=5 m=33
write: h=8 m=52
